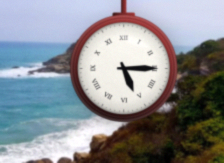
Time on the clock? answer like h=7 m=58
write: h=5 m=15
